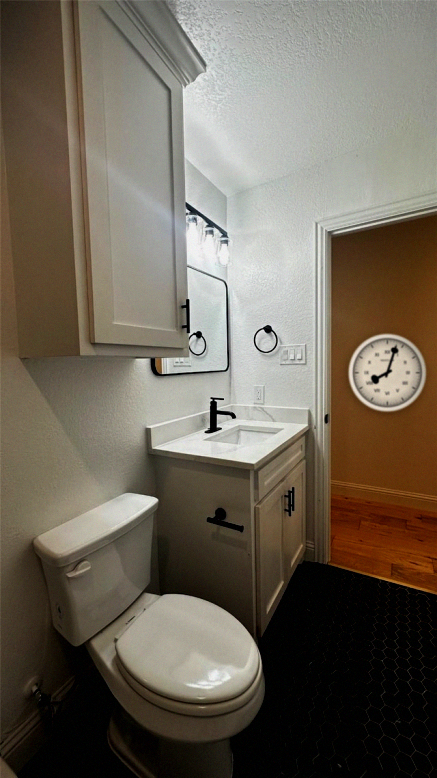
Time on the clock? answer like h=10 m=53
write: h=8 m=3
